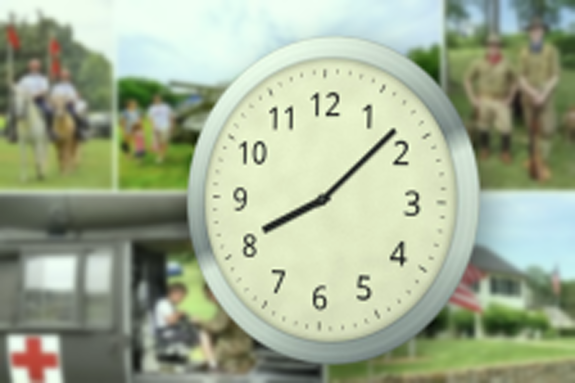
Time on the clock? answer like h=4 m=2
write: h=8 m=8
